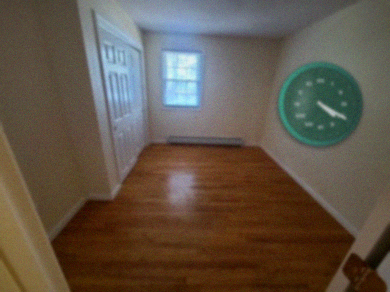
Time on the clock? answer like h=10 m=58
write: h=4 m=20
